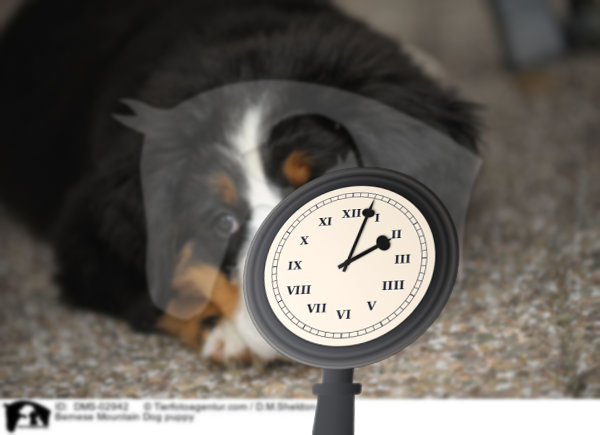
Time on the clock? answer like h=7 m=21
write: h=2 m=3
